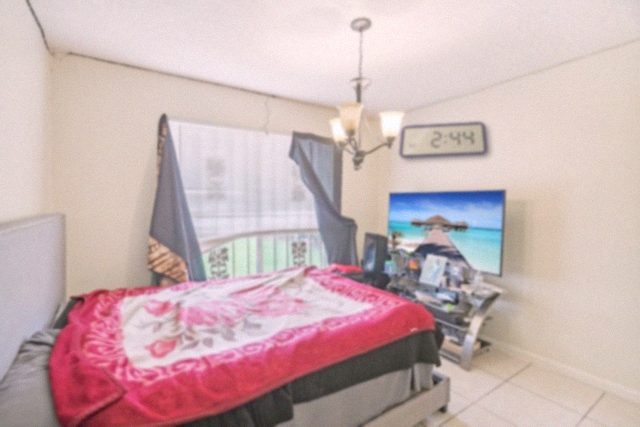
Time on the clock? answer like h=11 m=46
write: h=2 m=44
